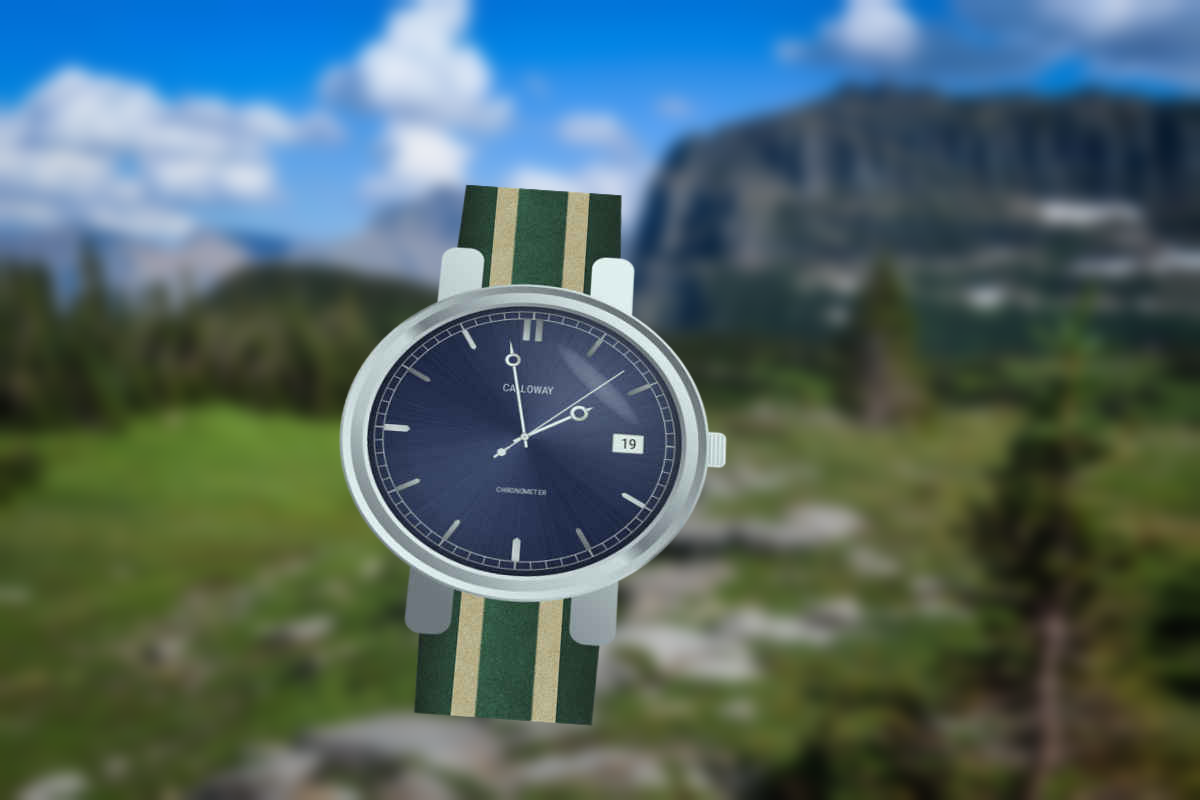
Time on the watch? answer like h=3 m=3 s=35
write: h=1 m=58 s=8
